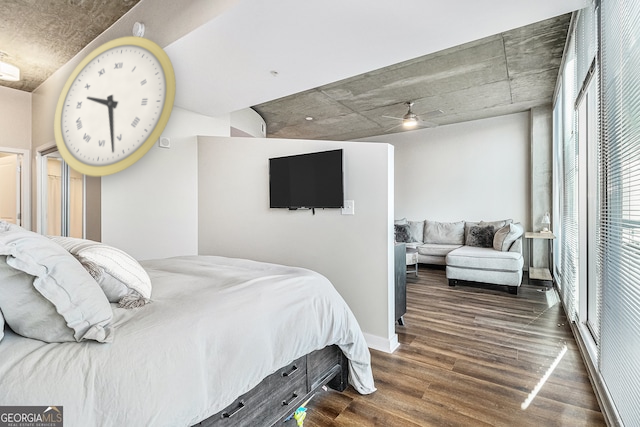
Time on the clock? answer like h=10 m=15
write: h=9 m=27
